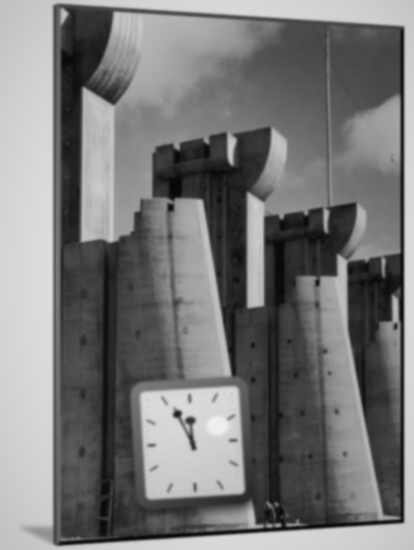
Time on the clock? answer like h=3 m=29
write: h=11 m=56
